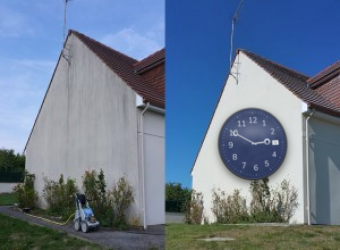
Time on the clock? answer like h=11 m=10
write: h=2 m=50
